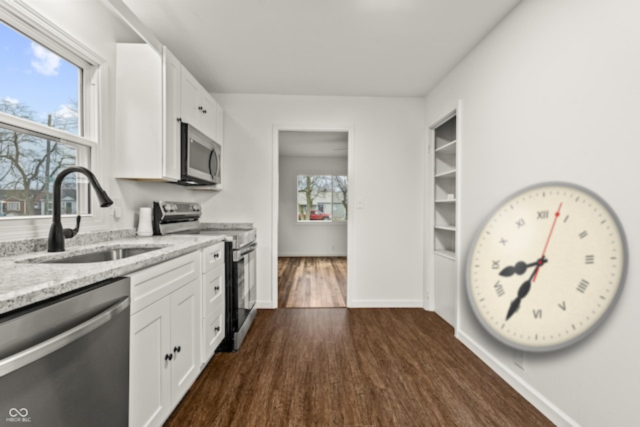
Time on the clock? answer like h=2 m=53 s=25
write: h=8 m=35 s=3
